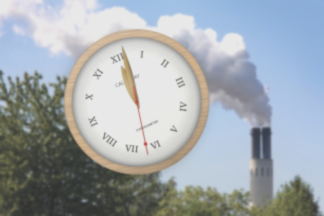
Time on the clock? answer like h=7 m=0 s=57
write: h=12 m=1 s=32
